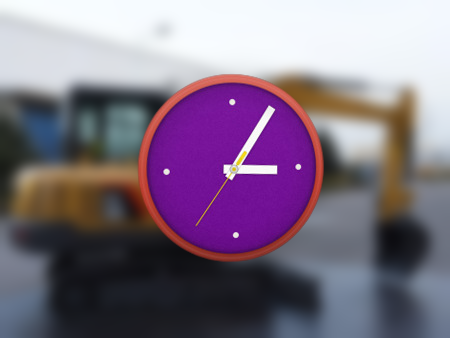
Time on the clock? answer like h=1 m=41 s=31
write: h=3 m=5 s=36
